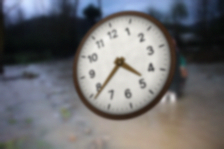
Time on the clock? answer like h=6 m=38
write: h=4 m=39
